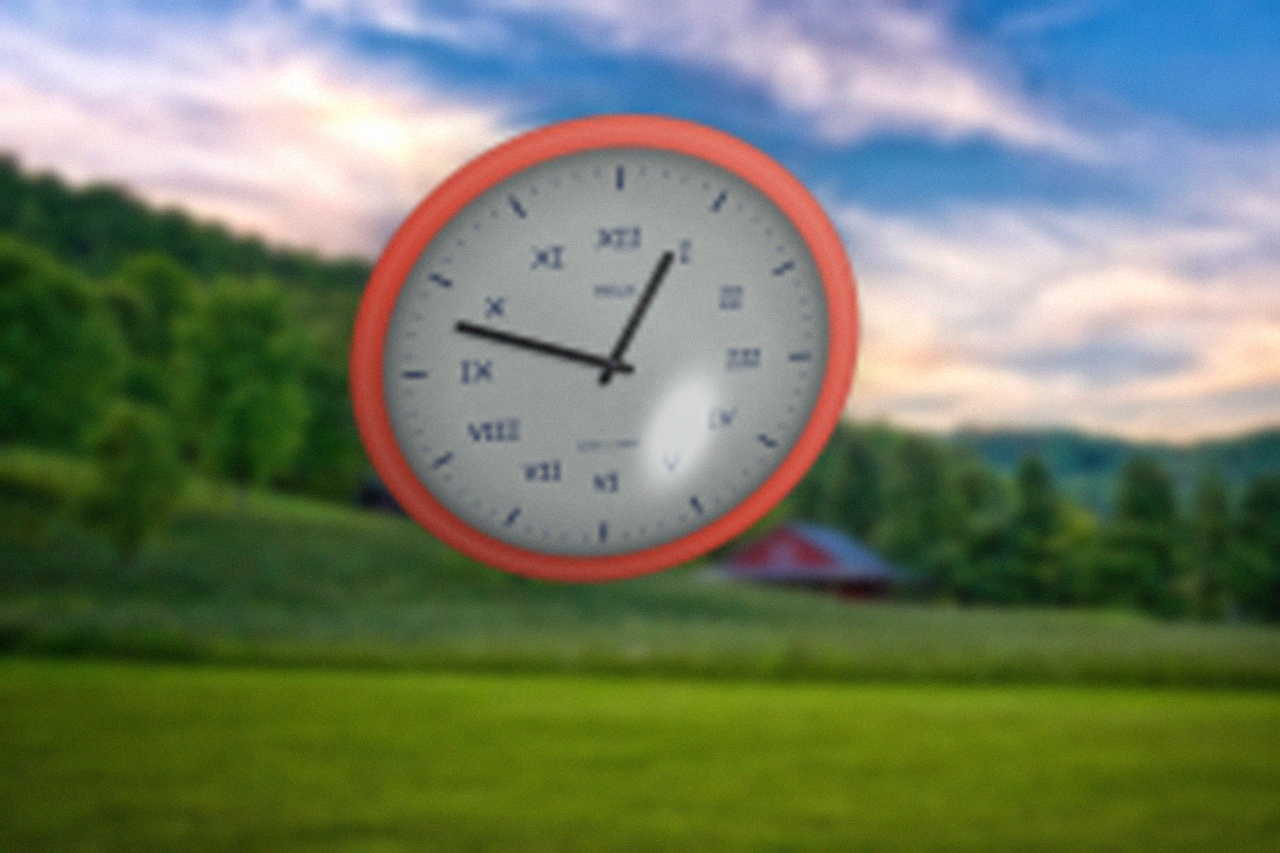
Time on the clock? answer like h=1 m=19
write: h=12 m=48
